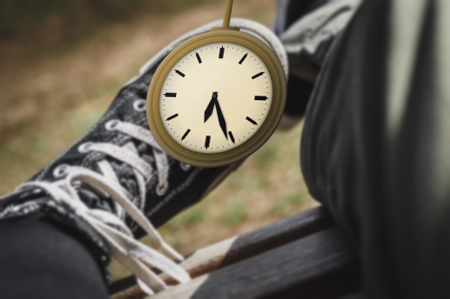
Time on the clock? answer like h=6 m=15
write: h=6 m=26
